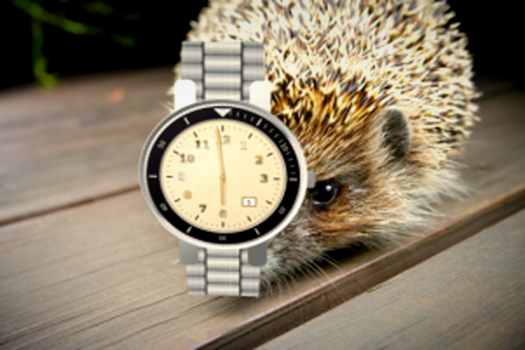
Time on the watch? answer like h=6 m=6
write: h=5 m=59
